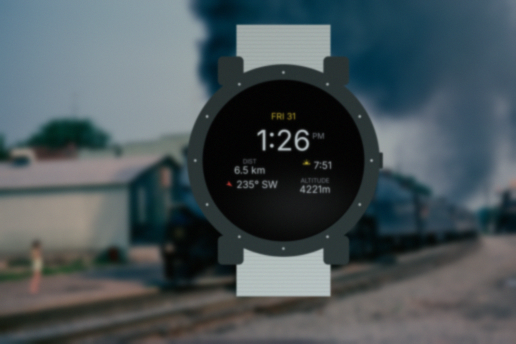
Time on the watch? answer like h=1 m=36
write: h=1 m=26
